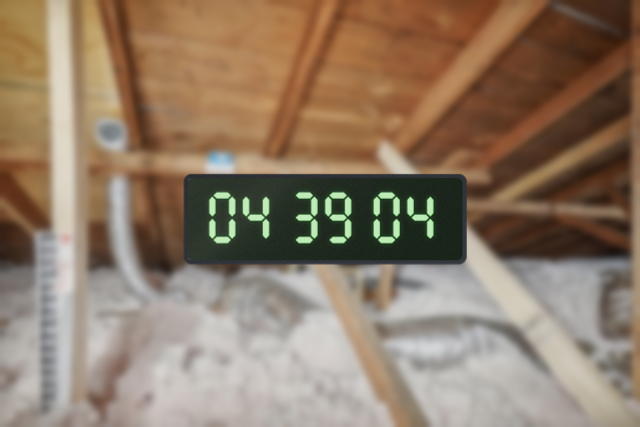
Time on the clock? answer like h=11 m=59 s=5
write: h=4 m=39 s=4
